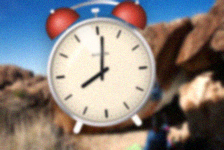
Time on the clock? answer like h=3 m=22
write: h=8 m=1
